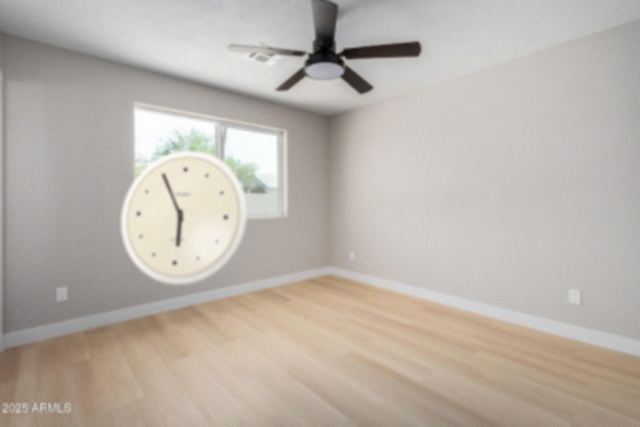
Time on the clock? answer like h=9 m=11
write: h=5 m=55
